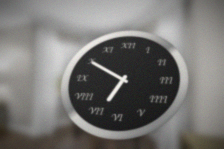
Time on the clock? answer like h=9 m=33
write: h=6 m=50
